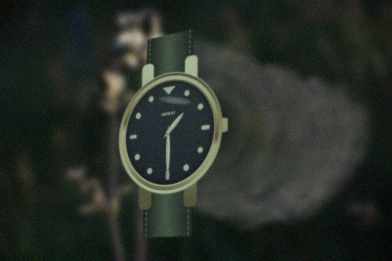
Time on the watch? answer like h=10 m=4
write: h=1 m=30
